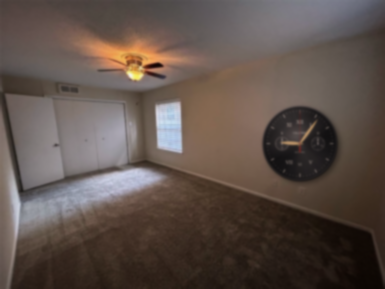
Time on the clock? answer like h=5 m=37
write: h=9 m=6
